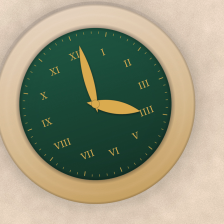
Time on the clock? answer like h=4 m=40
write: h=4 m=1
